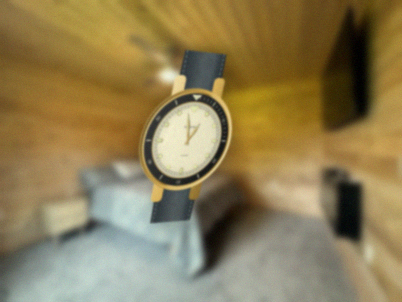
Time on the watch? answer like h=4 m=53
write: h=12 m=58
